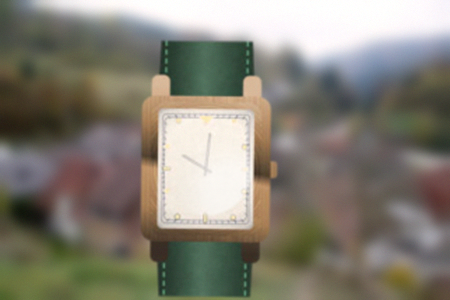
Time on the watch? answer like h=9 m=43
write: h=10 m=1
